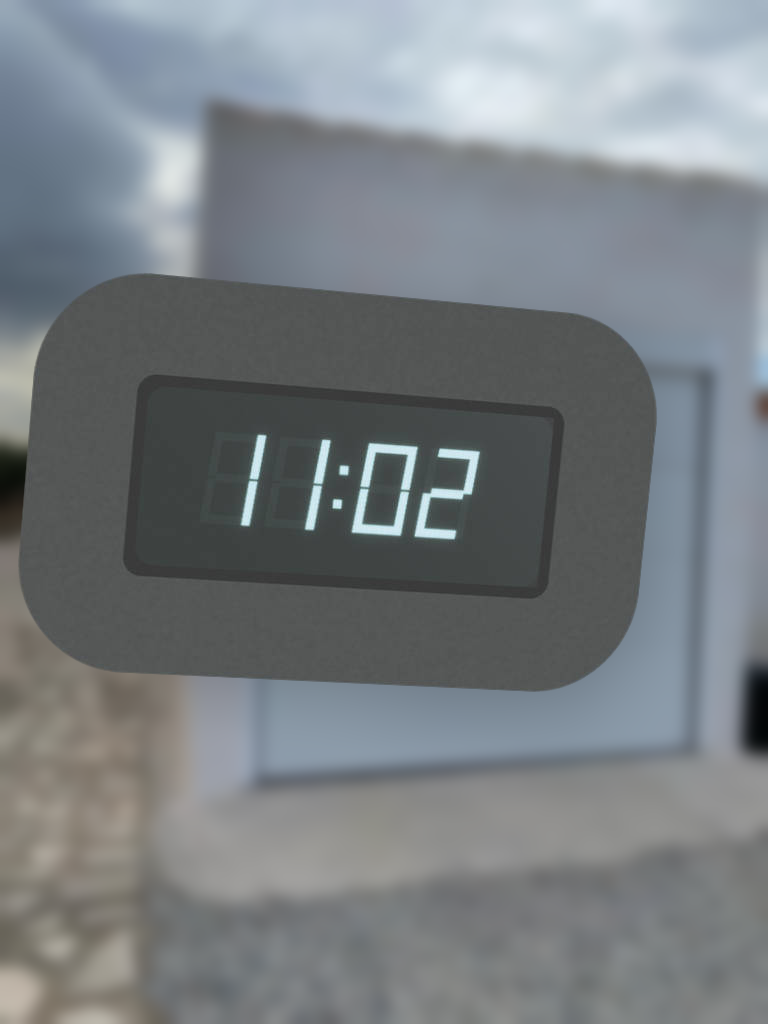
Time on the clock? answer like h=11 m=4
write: h=11 m=2
